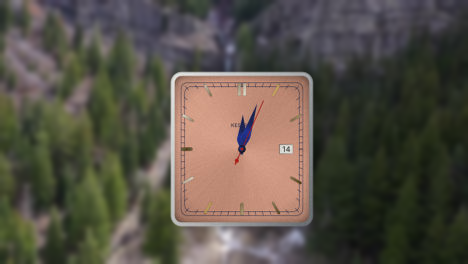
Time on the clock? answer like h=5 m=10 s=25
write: h=12 m=3 s=4
